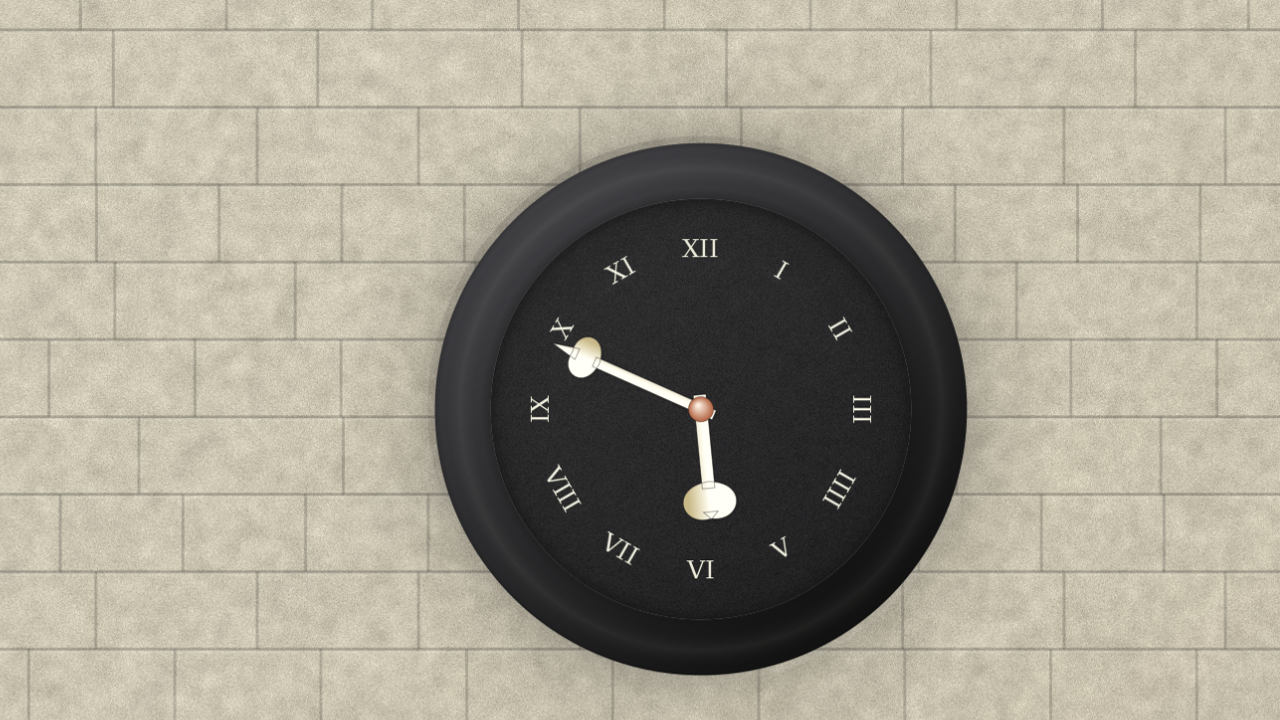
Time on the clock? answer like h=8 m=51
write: h=5 m=49
